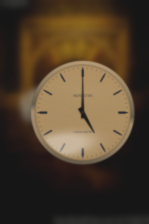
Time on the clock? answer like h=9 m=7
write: h=5 m=0
